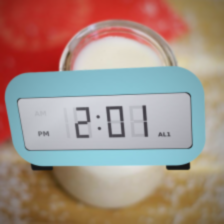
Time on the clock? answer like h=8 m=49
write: h=2 m=1
